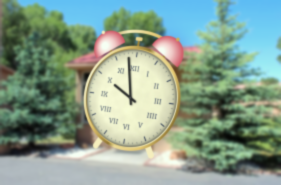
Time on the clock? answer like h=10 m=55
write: h=9 m=58
